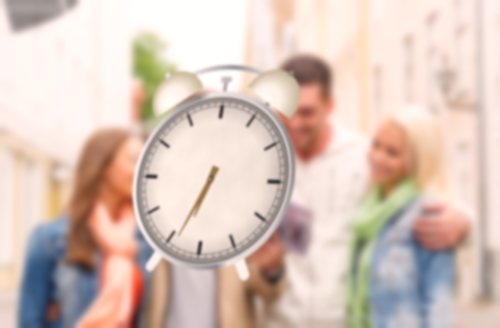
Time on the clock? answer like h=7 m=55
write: h=6 m=34
